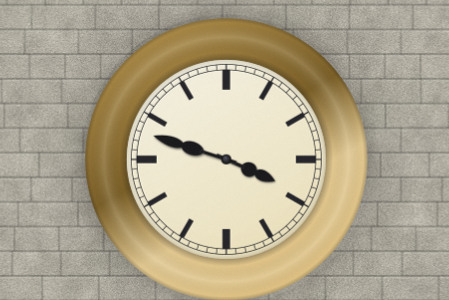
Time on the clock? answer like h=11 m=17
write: h=3 m=48
